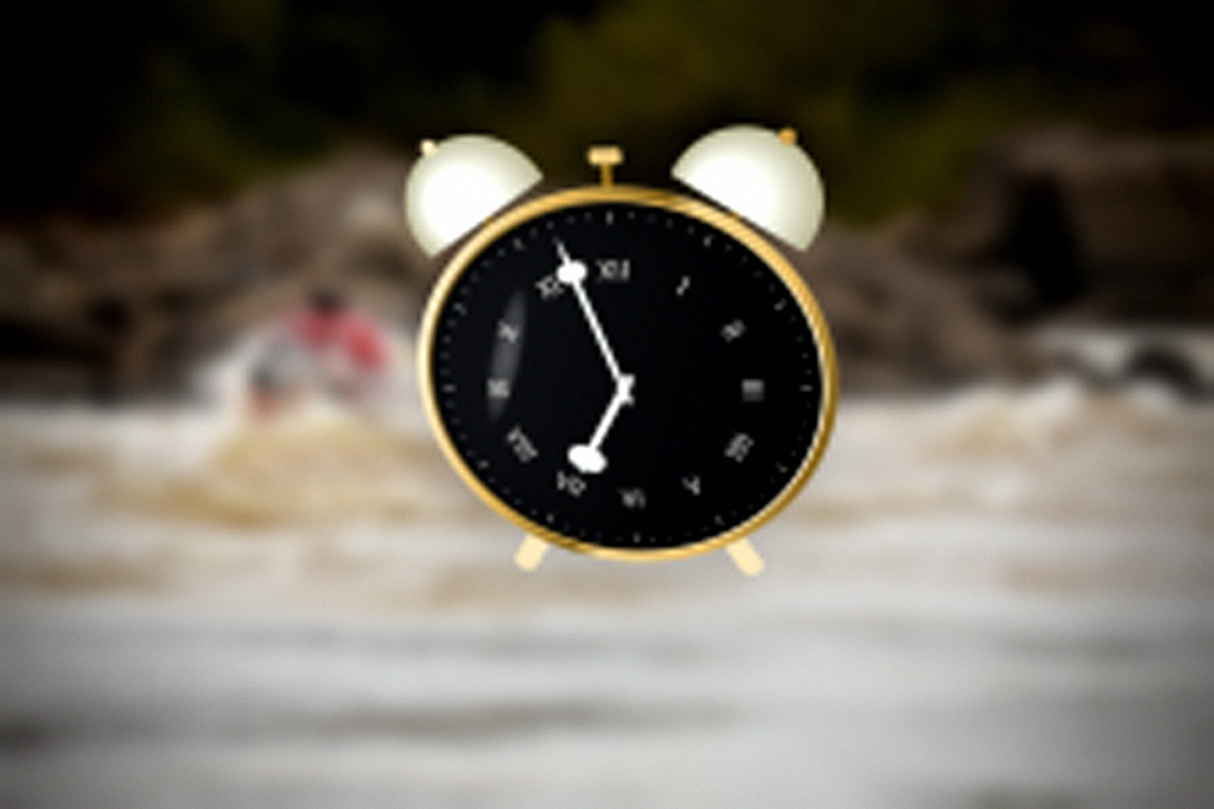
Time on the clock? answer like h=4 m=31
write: h=6 m=57
